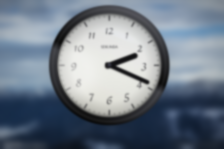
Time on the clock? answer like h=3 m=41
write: h=2 m=19
